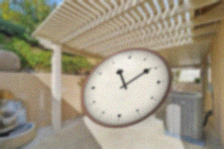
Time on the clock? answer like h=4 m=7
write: h=11 m=9
